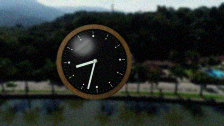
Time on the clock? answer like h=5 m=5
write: h=8 m=33
